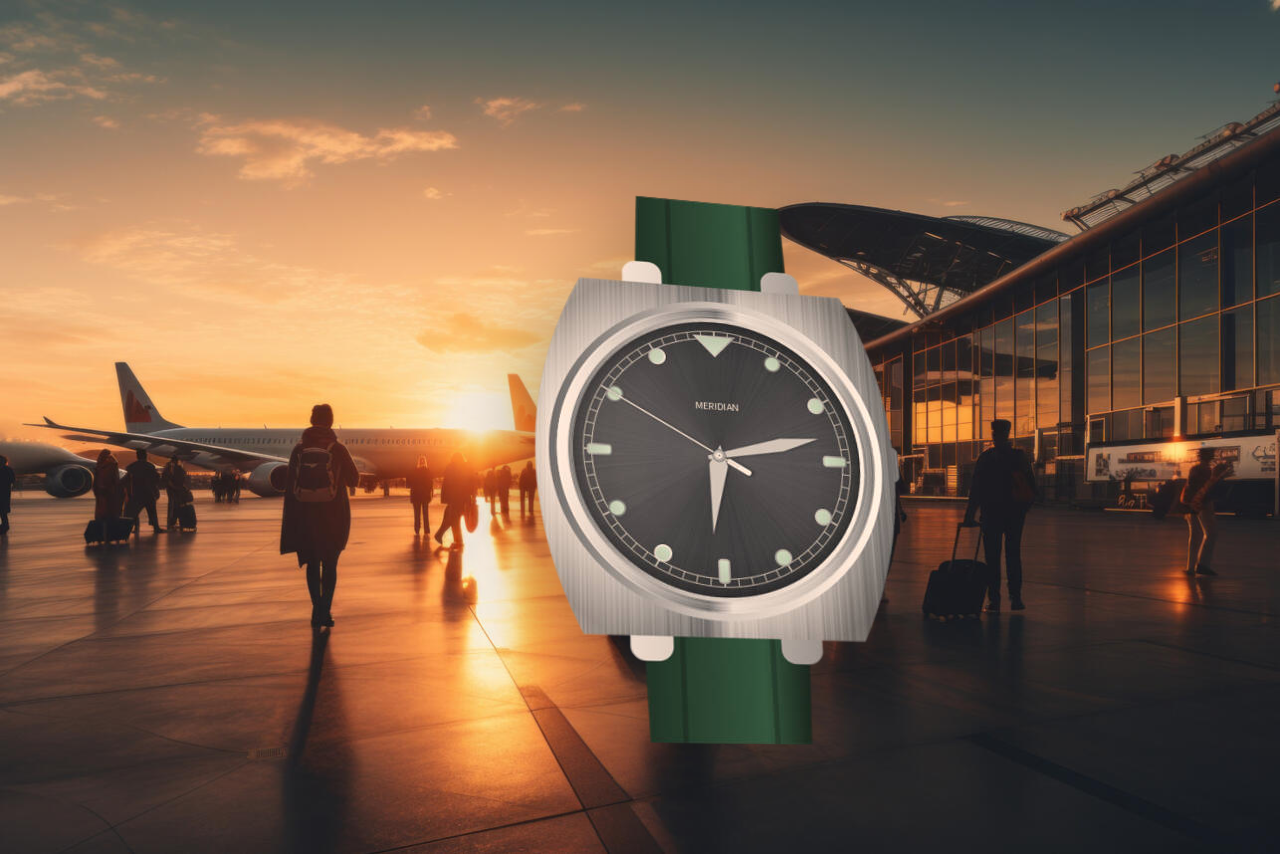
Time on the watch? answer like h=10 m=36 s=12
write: h=6 m=12 s=50
